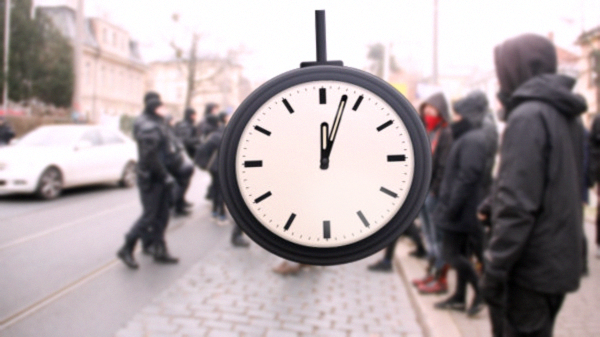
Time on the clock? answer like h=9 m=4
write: h=12 m=3
